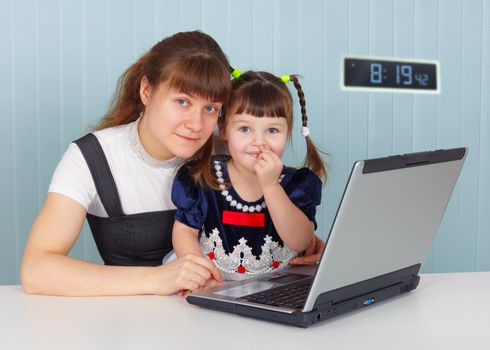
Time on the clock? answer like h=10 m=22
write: h=8 m=19
